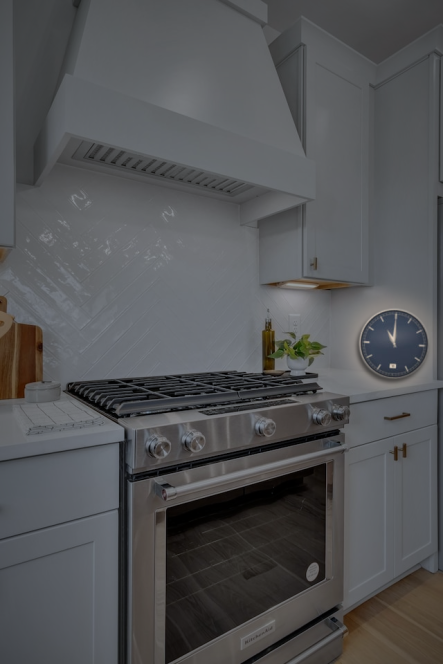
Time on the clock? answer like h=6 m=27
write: h=11 m=0
